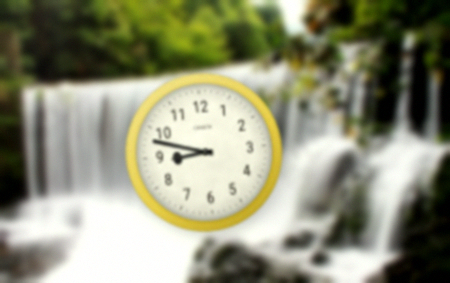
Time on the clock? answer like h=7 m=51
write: h=8 m=48
